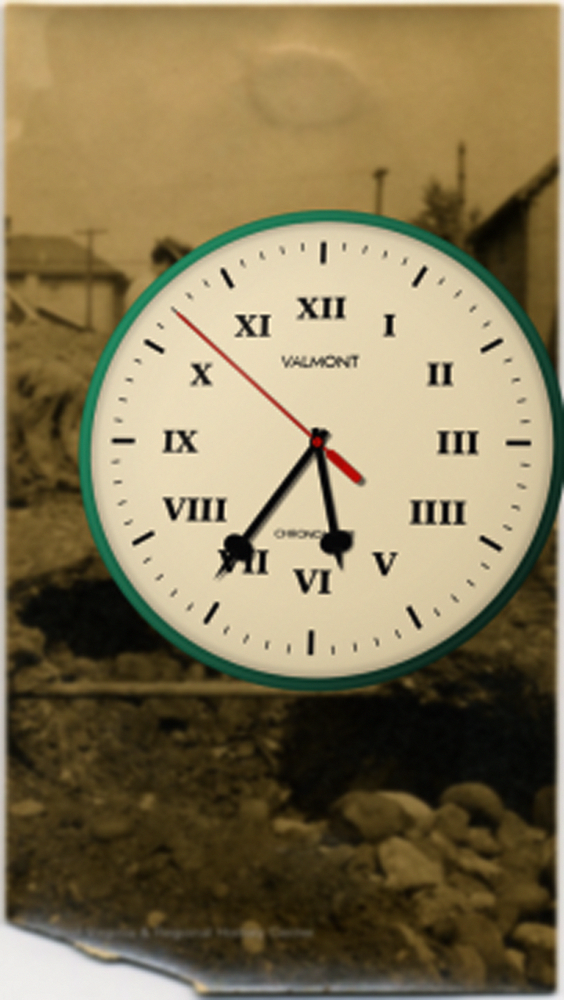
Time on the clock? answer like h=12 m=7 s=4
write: h=5 m=35 s=52
